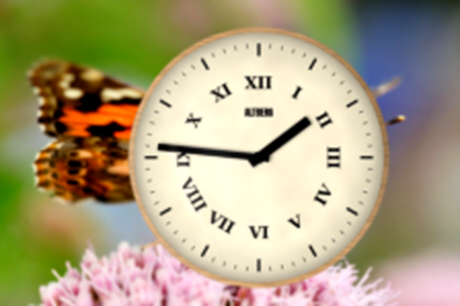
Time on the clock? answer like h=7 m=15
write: h=1 m=46
